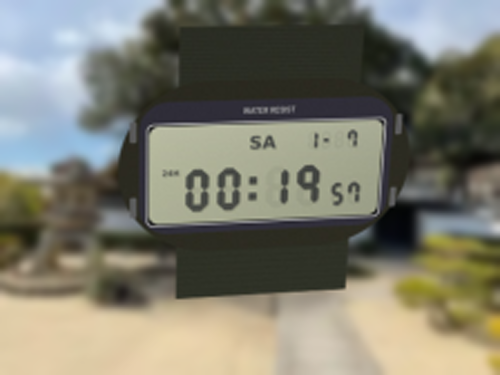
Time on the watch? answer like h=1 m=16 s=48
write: h=0 m=19 s=57
